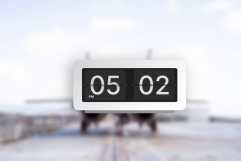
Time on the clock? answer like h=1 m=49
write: h=5 m=2
